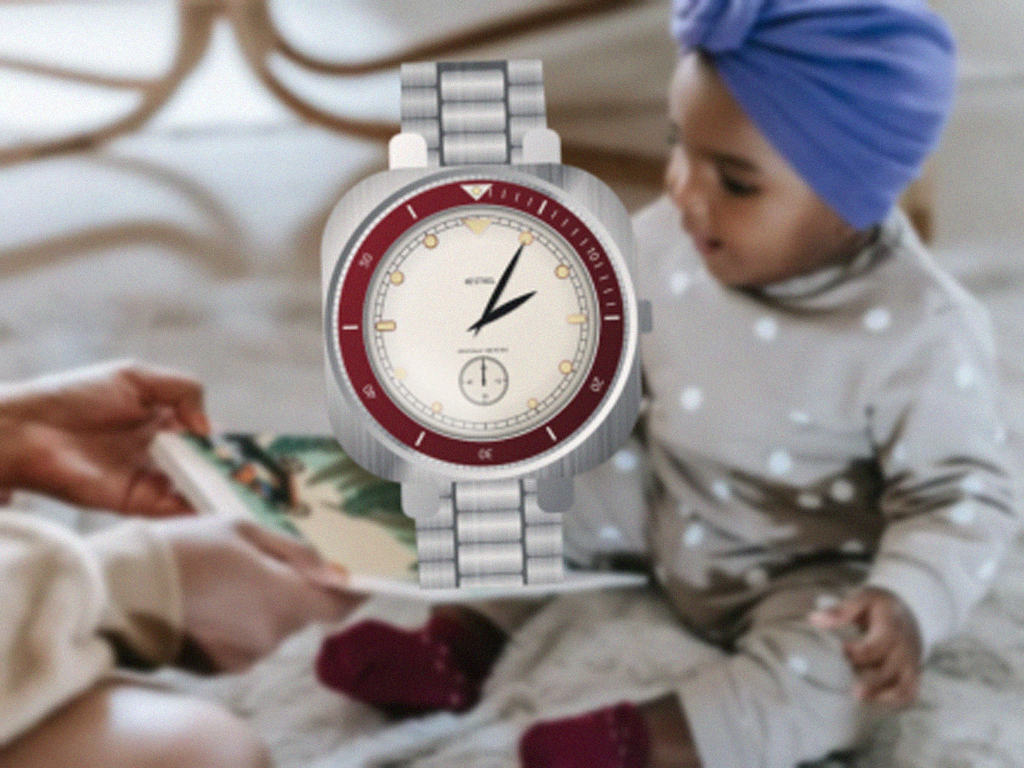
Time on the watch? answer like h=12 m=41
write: h=2 m=5
